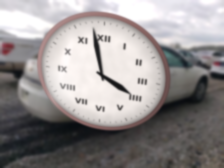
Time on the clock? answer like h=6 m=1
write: h=3 m=58
